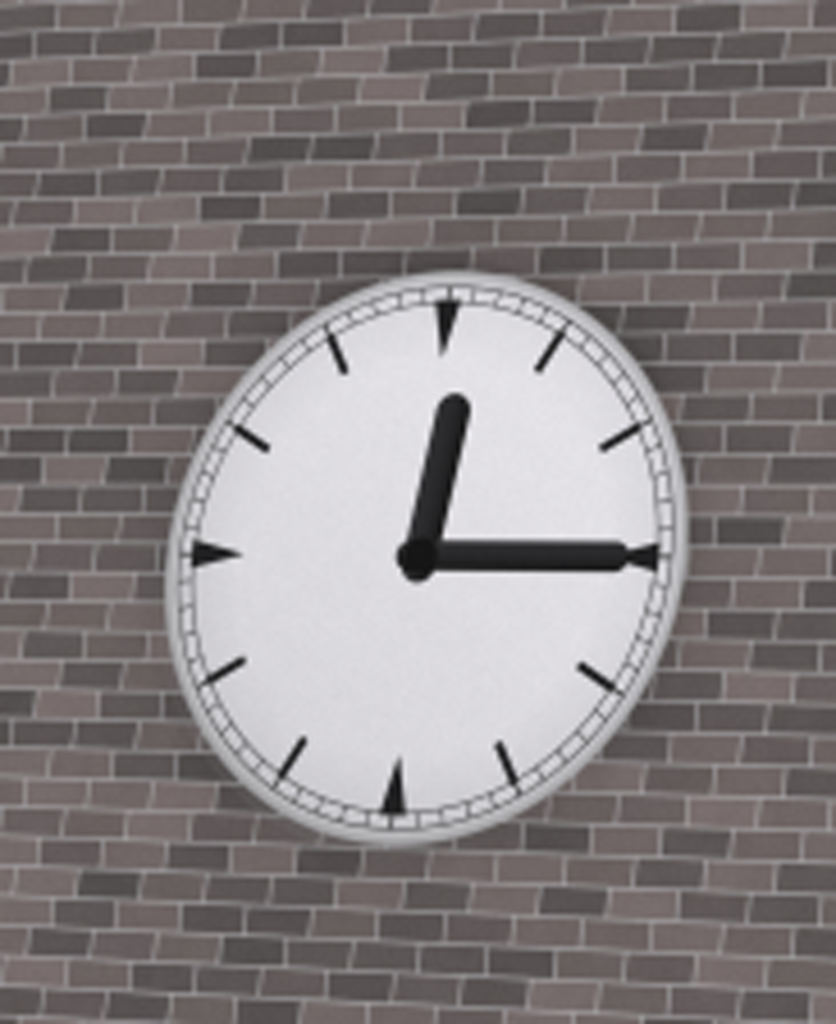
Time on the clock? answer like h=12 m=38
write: h=12 m=15
